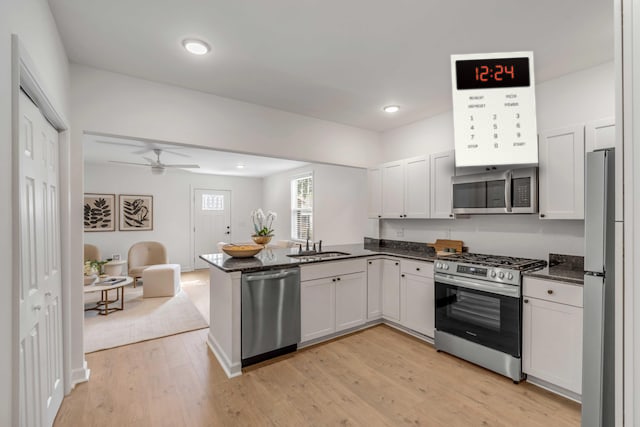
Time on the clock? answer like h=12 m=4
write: h=12 m=24
